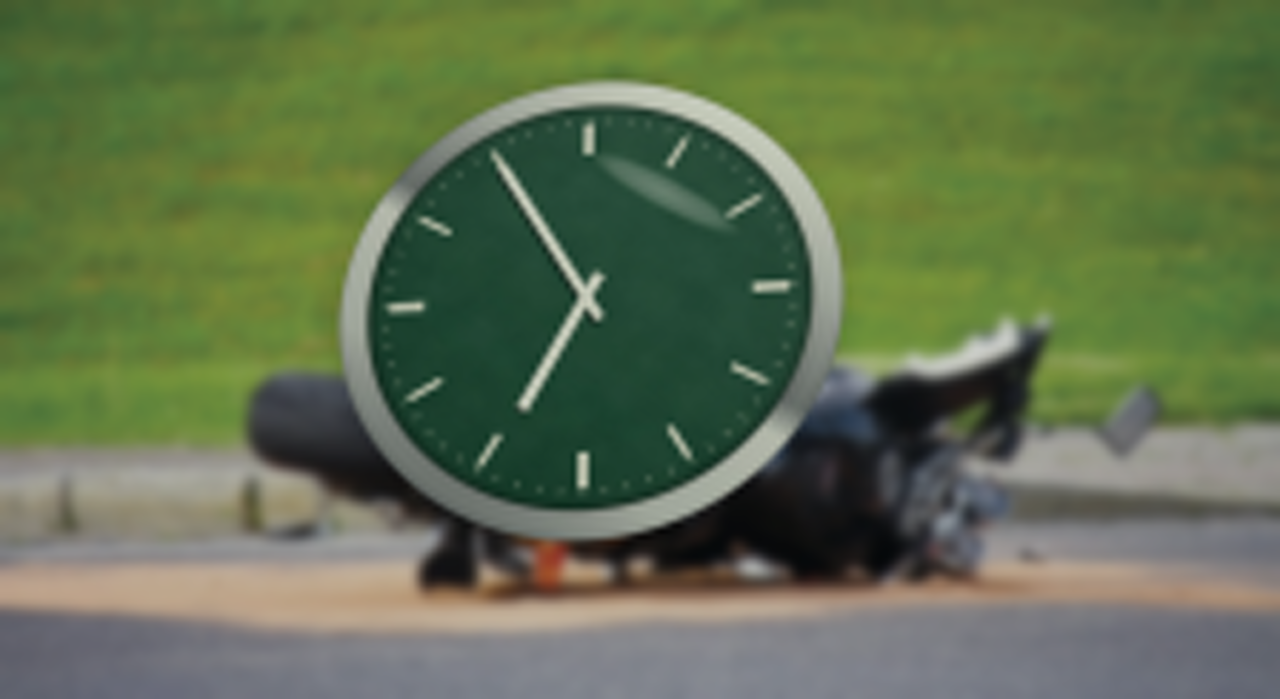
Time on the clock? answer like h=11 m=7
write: h=6 m=55
